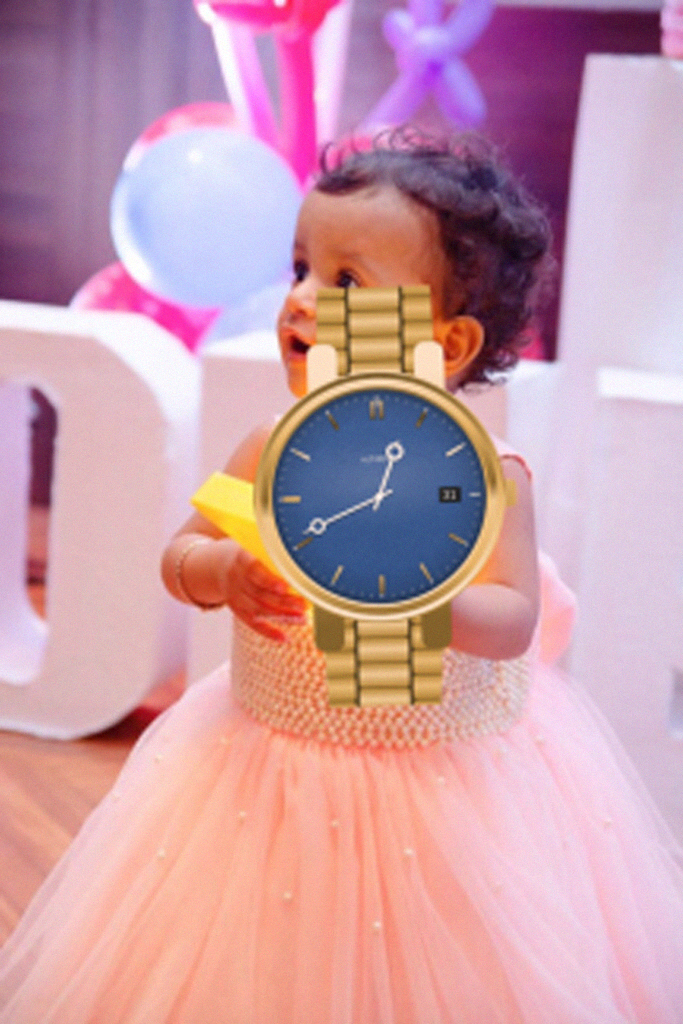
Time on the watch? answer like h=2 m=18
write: h=12 m=41
